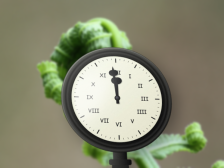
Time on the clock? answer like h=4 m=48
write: h=11 m=59
